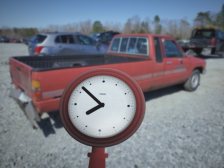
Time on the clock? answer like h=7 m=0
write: h=7 m=52
